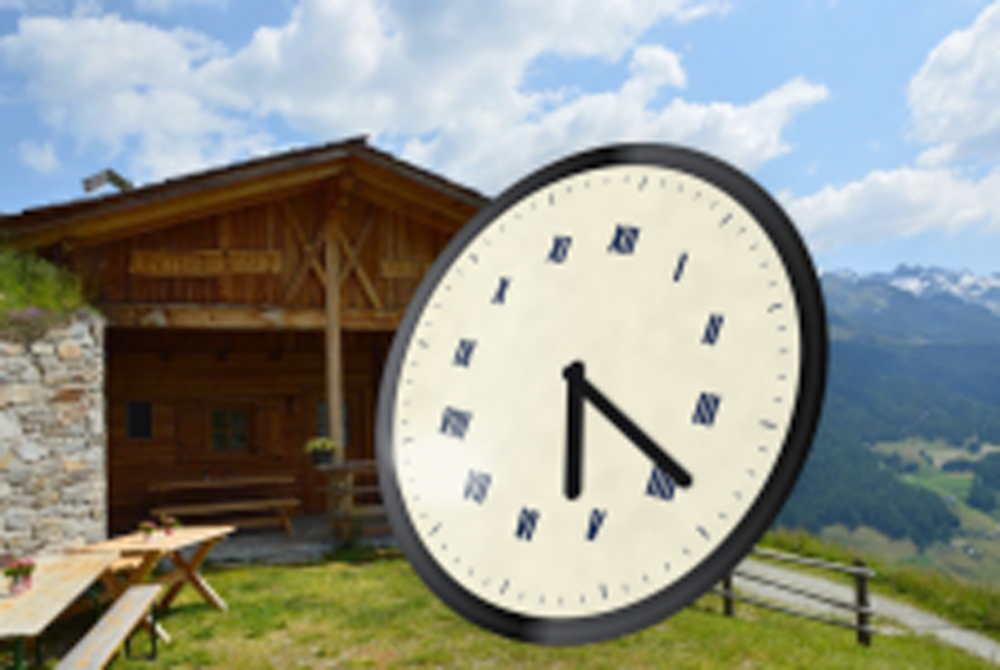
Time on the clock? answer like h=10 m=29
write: h=5 m=19
